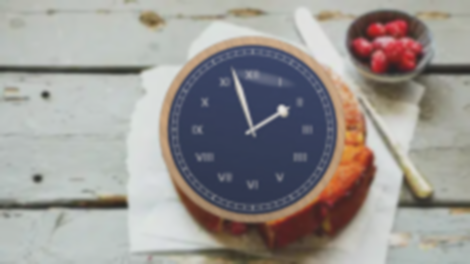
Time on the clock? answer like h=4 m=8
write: h=1 m=57
